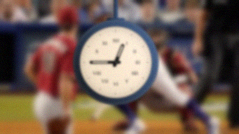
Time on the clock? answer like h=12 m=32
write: h=12 m=45
